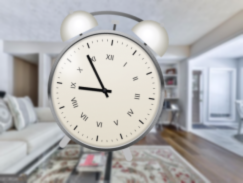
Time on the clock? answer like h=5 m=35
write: h=8 m=54
